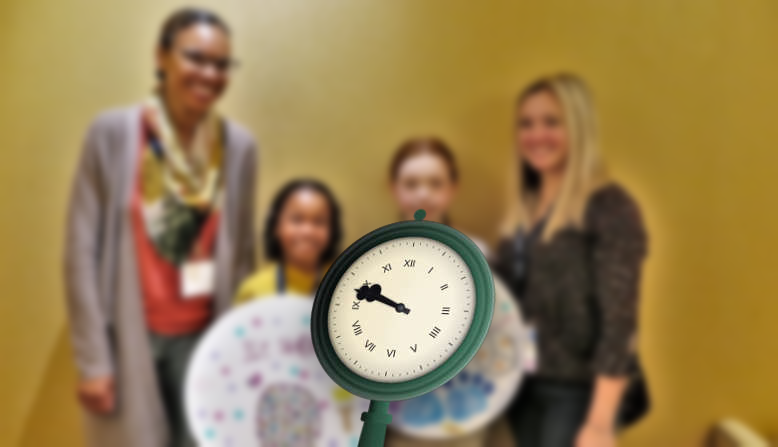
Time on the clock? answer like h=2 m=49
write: h=9 m=48
